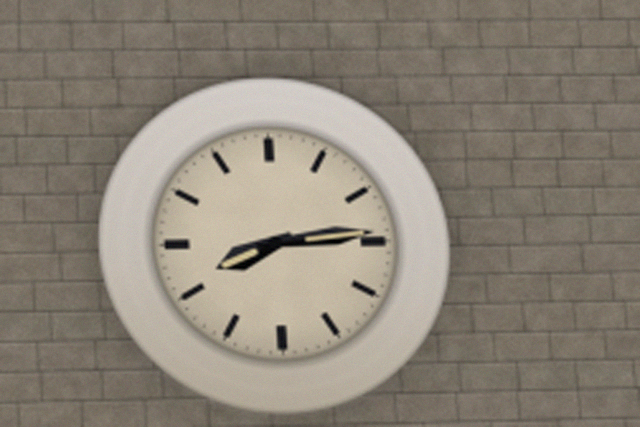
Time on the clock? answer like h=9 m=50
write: h=8 m=14
